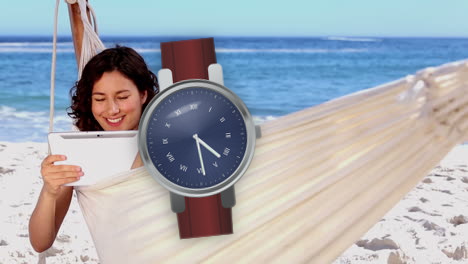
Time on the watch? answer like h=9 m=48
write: h=4 m=29
